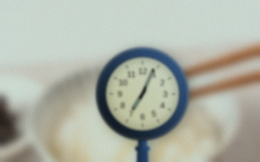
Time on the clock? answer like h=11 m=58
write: h=7 m=4
